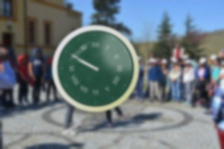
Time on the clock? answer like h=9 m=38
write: h=9 m=50
